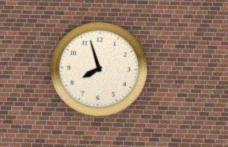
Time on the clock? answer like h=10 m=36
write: h=7 m=57
